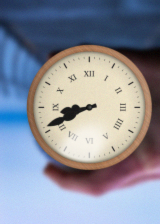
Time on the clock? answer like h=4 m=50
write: h=8 m=41
